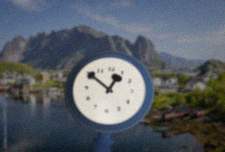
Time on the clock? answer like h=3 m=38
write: h=12 m=51
